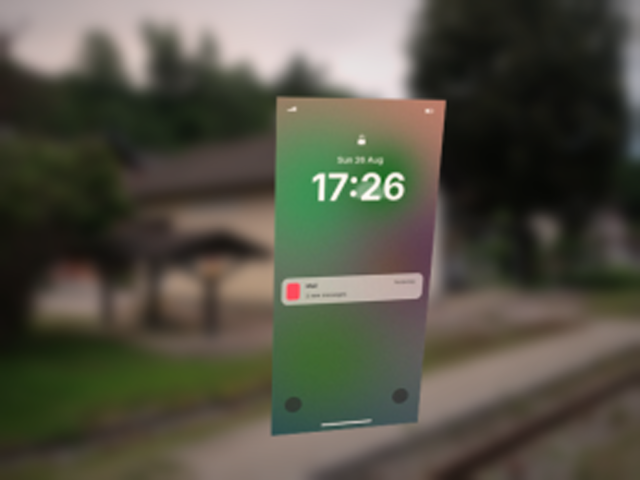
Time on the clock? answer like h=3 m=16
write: h=17 m=26
